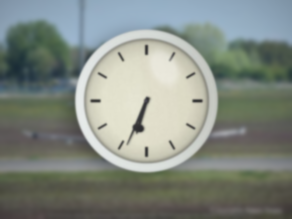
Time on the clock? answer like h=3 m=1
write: h=6 m=34
